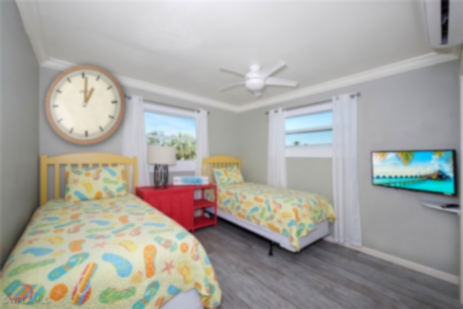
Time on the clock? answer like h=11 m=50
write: h=1 m=1
